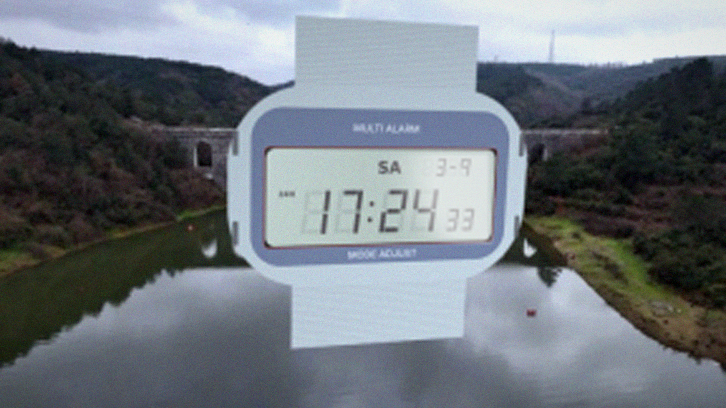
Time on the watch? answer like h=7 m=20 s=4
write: h=17 m=24 s=33
